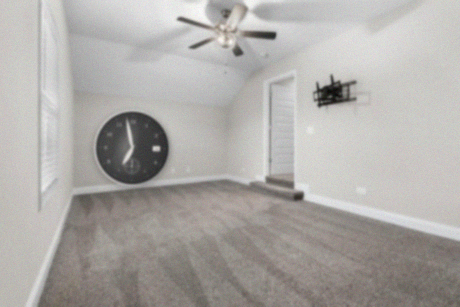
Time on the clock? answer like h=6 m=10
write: h=6 m=58
